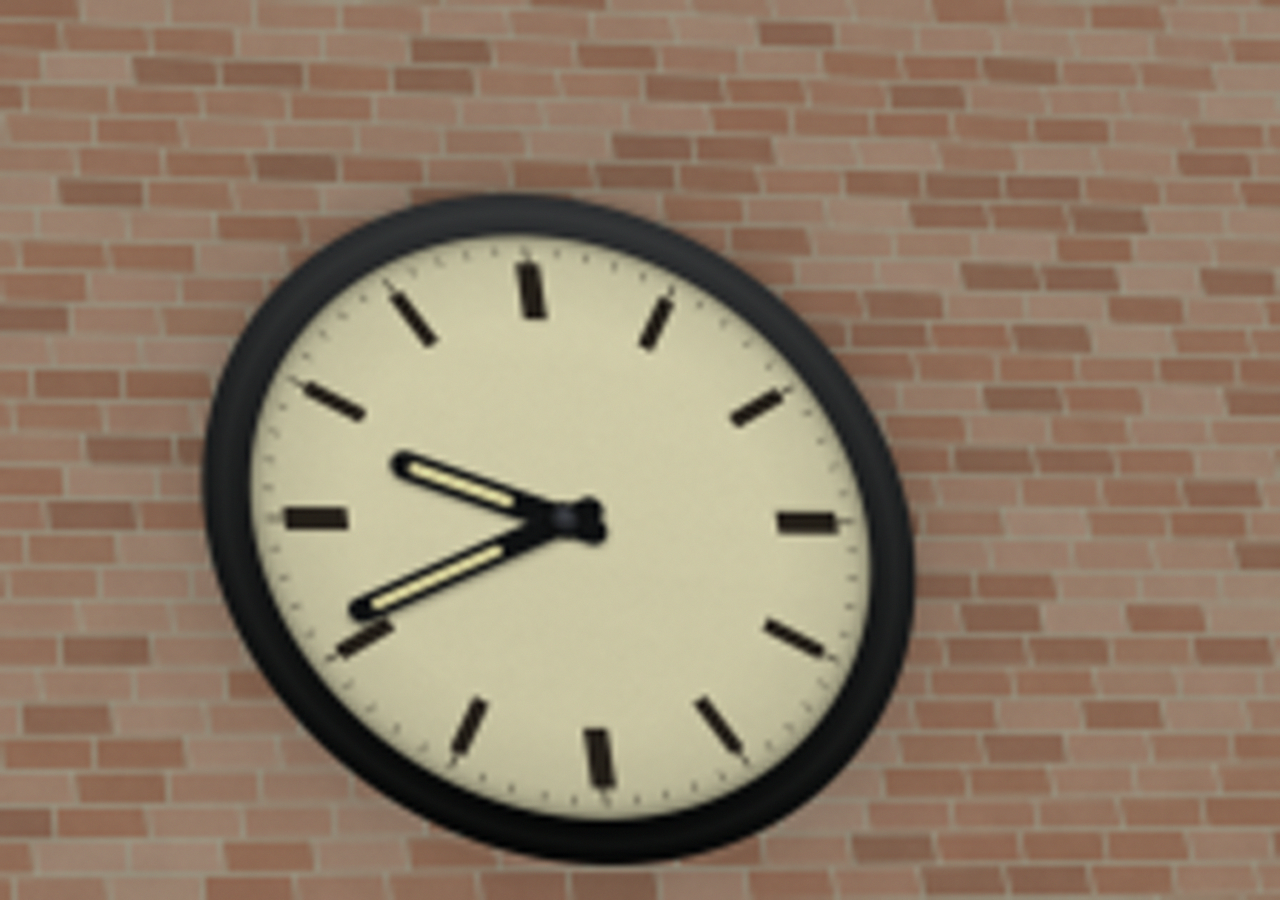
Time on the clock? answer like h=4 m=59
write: h=9 m=41
